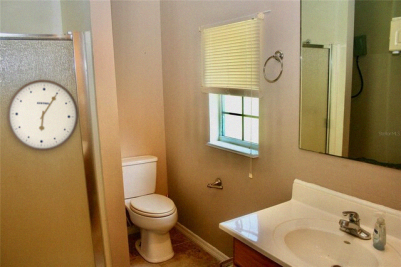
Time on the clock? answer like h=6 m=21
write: h=6 m=5
